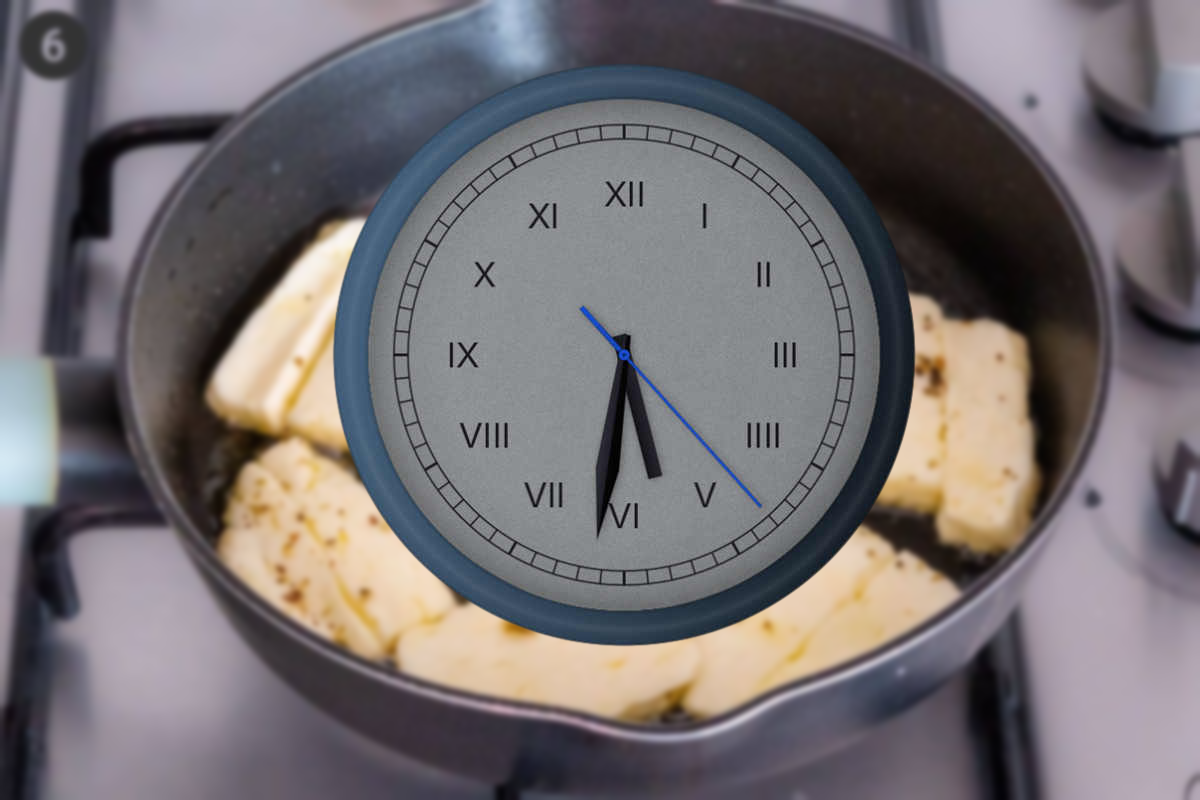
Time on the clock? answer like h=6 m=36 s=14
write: h=5 m=31 s=23
